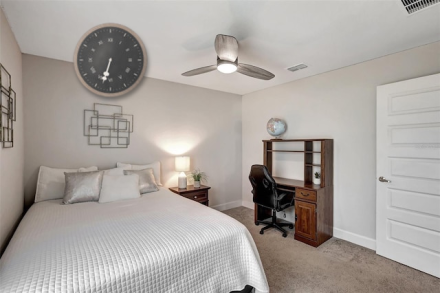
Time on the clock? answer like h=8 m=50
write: h=6 m=33
